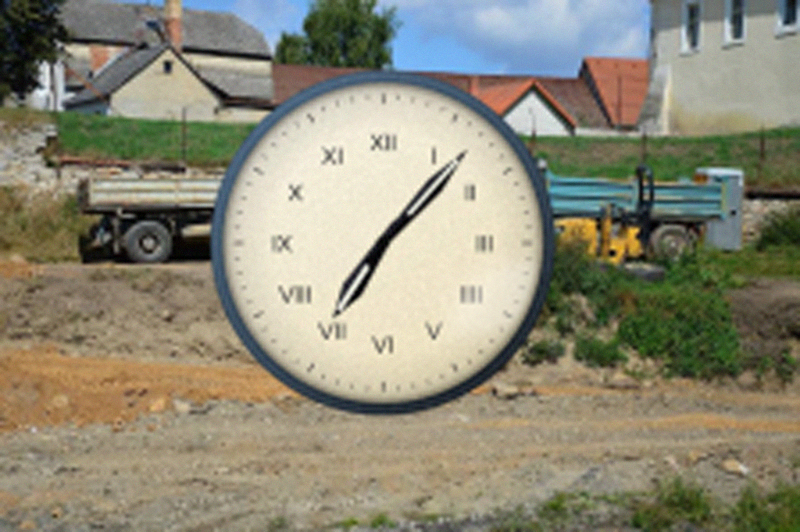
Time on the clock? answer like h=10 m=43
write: h=7 m=7
